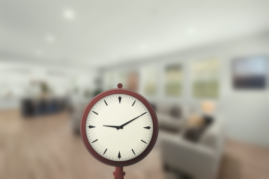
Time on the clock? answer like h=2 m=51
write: h=9 m=10
